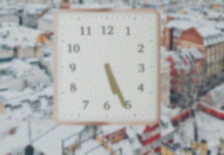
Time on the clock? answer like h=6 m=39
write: h=5 m=26
